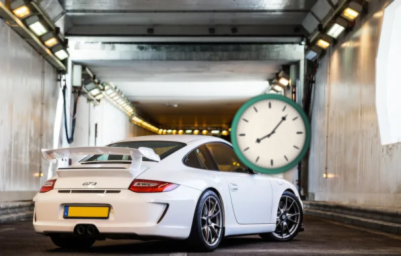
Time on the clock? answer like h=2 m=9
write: h=8 m=7
